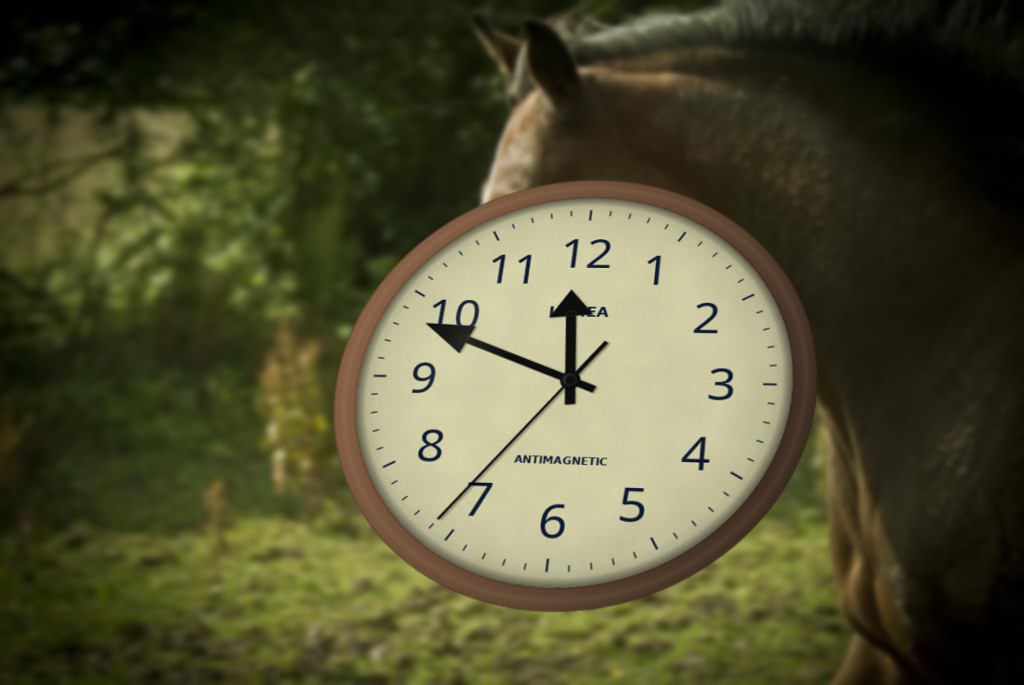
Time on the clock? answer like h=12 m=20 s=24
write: h=11 m=48 s=36
